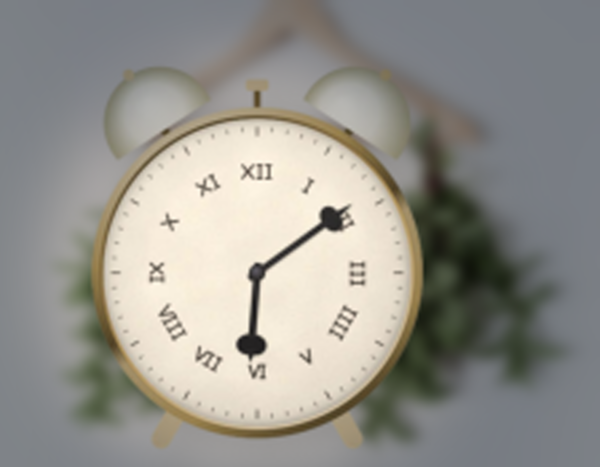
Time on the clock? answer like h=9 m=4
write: h=6 m=9
